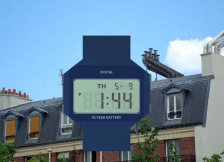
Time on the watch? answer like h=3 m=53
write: h=1 m=44
